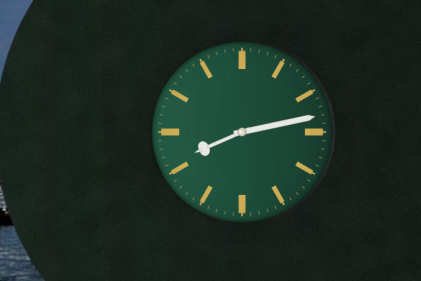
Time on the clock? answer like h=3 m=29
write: h=8 m=13
